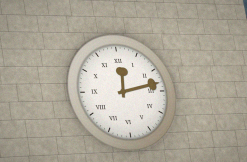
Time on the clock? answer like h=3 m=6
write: h=12 m=13
